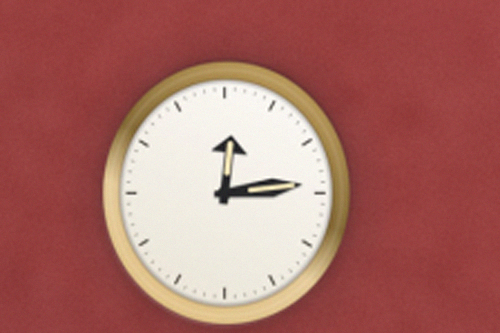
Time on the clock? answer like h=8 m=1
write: h=12 m=14
